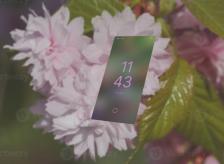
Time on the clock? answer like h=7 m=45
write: h=11 m=43
